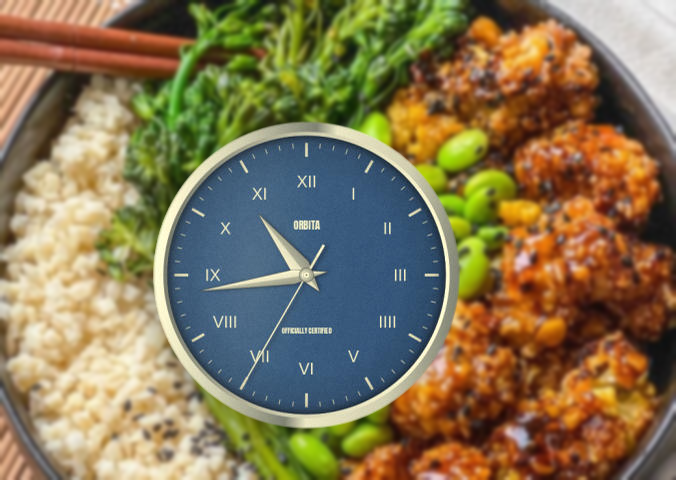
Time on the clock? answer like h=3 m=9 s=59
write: h=10 m=43 s=35
